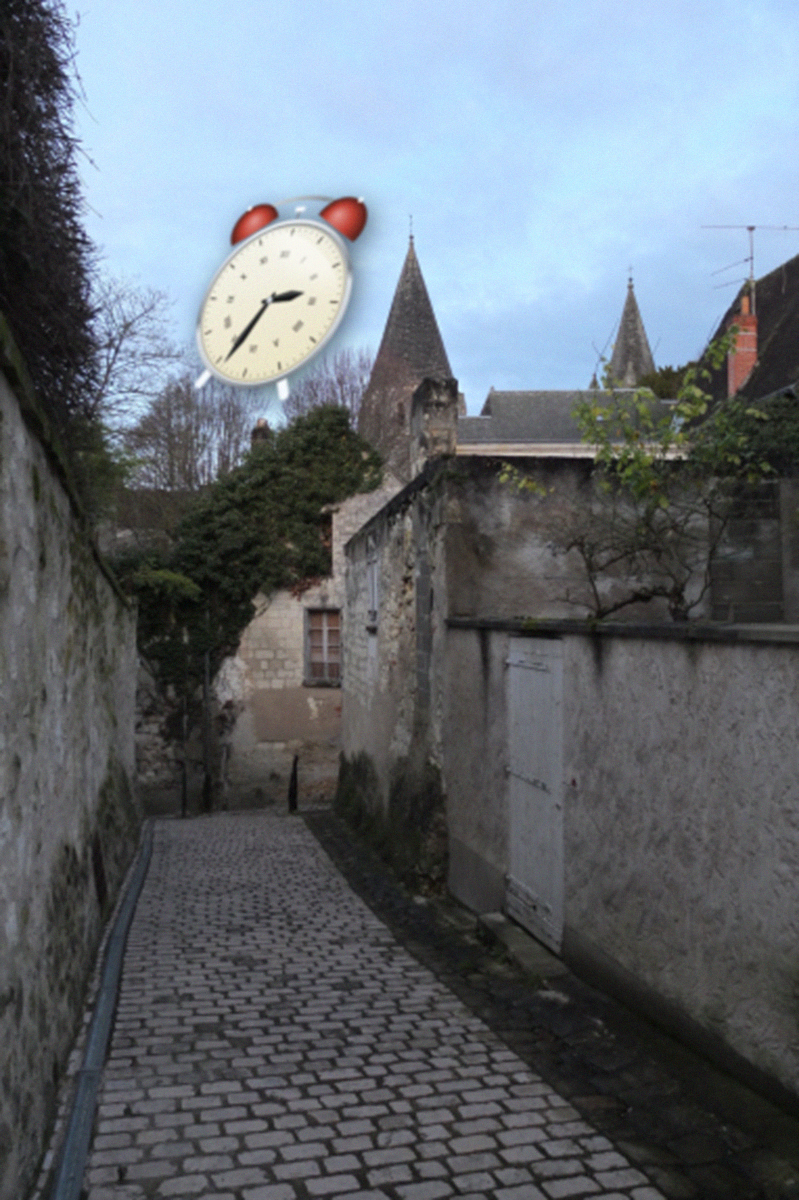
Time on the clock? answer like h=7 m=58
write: h=2 m=34
